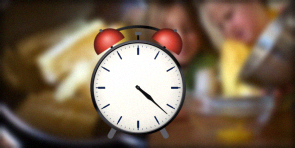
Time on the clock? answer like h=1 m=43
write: h=4 m=22
